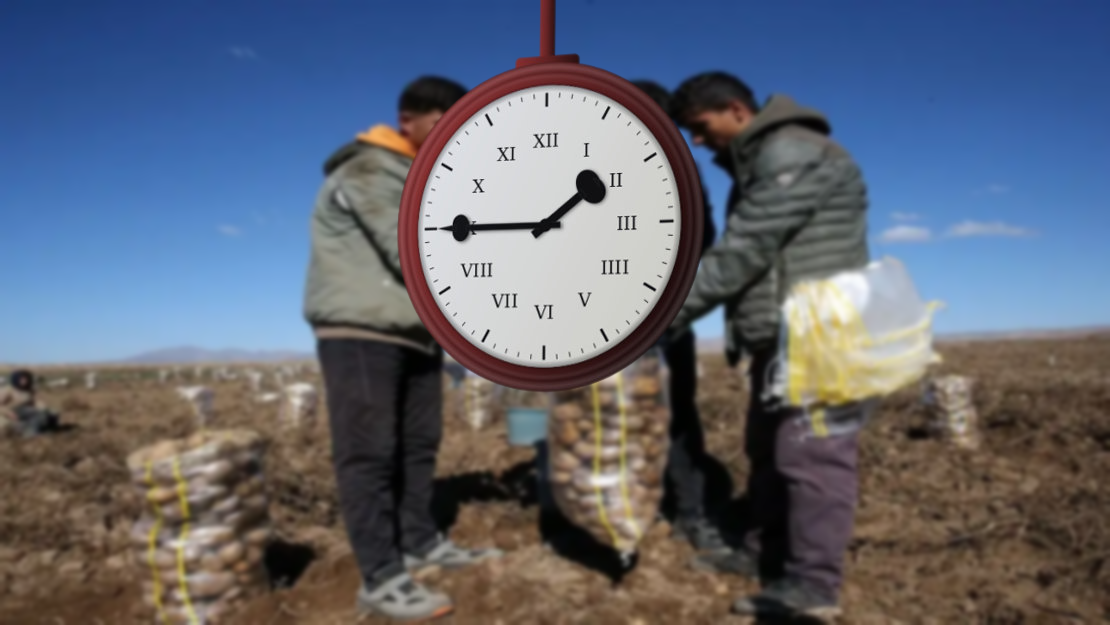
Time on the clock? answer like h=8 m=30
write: h=1 m=45
